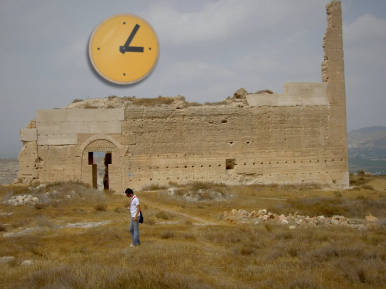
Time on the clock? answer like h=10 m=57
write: h=3 m=5
